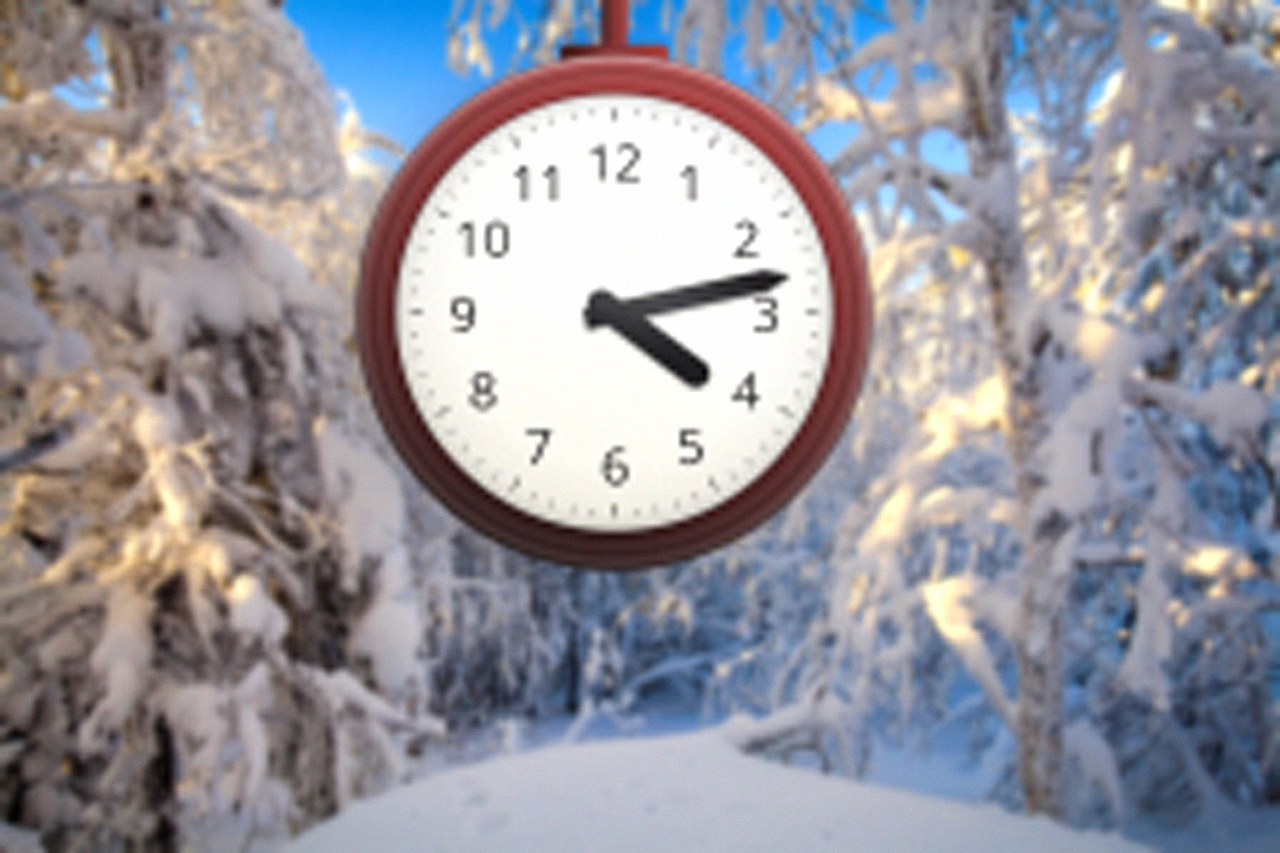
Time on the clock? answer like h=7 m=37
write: h=4 m=13
